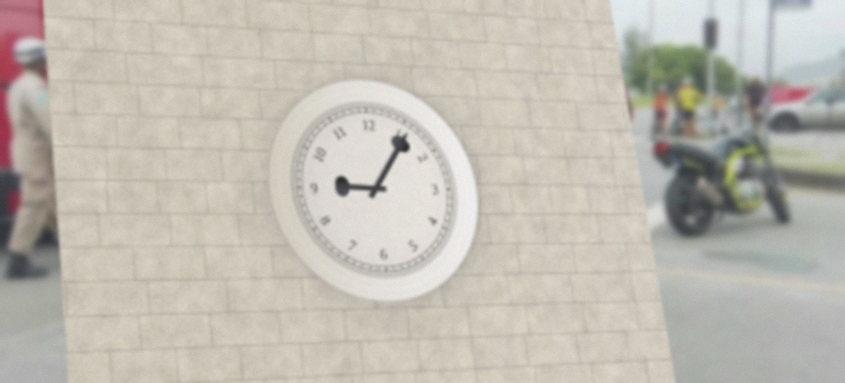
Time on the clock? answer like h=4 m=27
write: h=9 m=6
